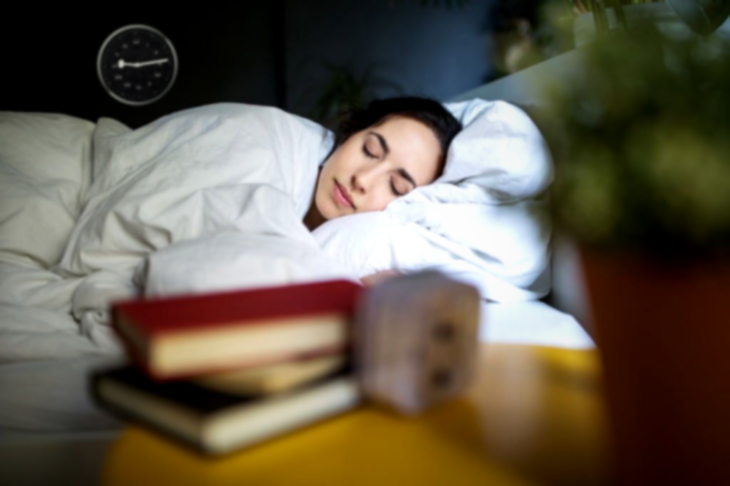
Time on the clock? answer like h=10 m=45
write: h=9 m=14
